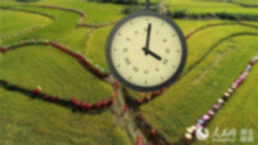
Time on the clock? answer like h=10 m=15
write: h=4 m=1
